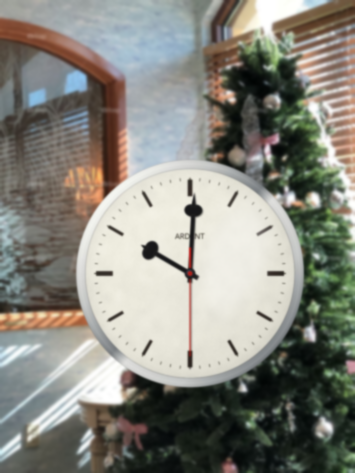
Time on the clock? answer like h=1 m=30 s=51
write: h=10 m=0 s=30
